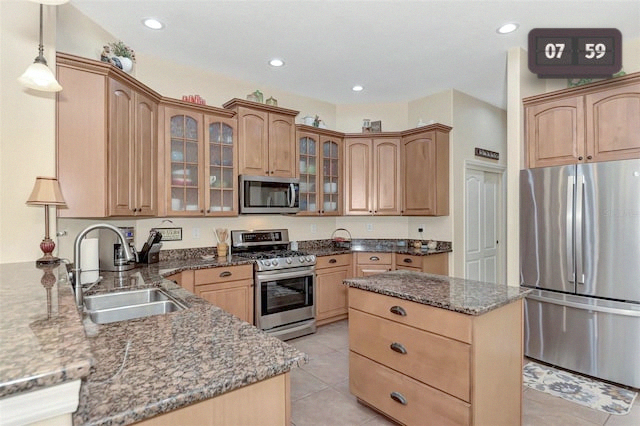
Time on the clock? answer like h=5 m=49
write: h=7 m=59
